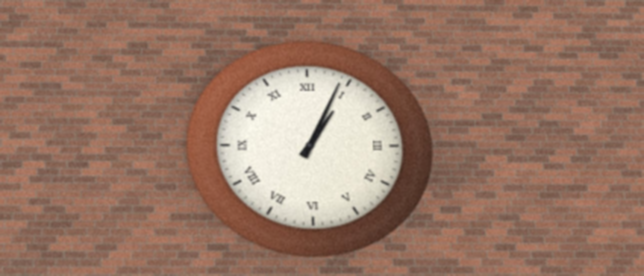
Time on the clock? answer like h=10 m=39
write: h=1 m=4
